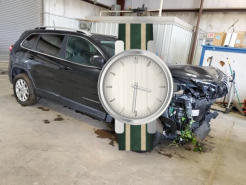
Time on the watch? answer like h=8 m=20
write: h=3 m=31
